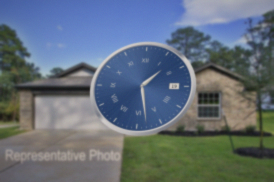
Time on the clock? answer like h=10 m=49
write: h=1 m=28
